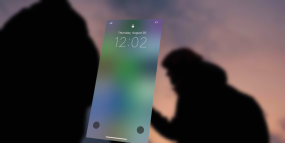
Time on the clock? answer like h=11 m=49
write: h=12 m=2
